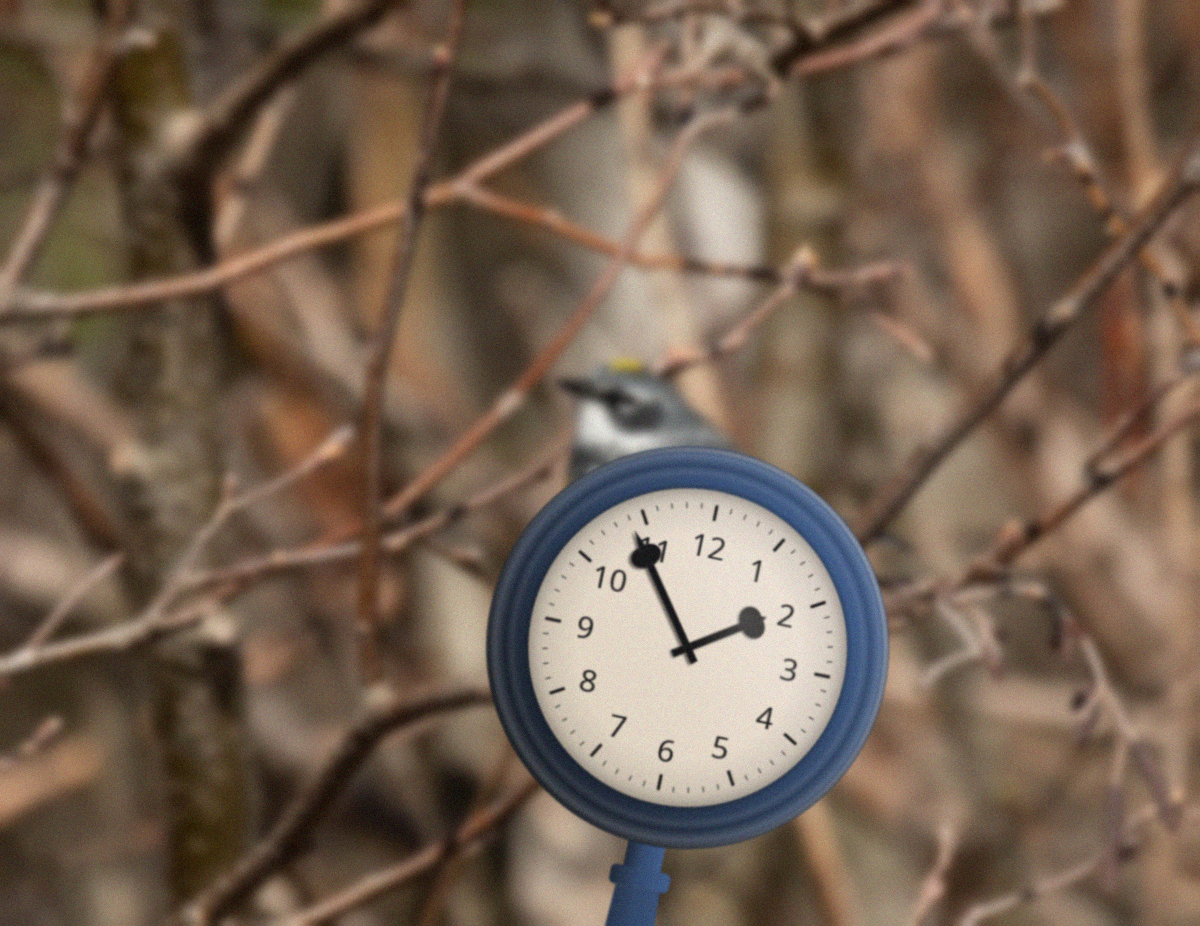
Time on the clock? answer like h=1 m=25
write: h=1 m=54
